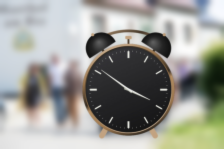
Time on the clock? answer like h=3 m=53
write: h=3 m=51
